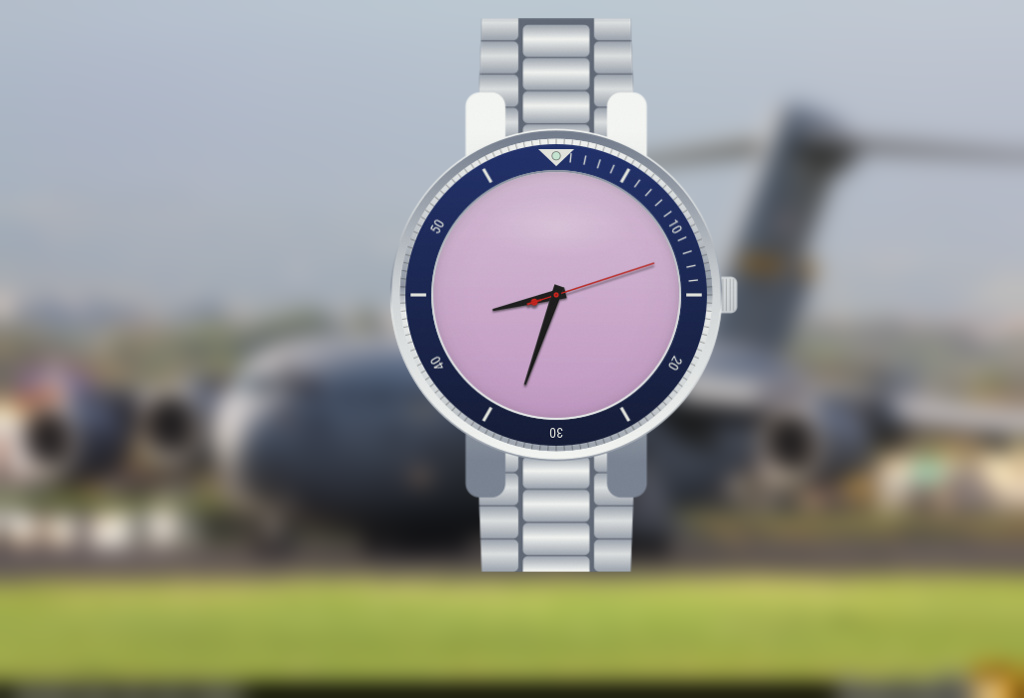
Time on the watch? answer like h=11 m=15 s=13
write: h=8 m=33 s=12
